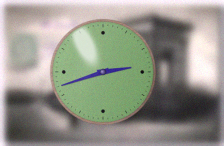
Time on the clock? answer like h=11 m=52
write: h=2 m=42
